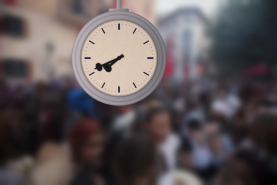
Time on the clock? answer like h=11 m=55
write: h=7 m=41
